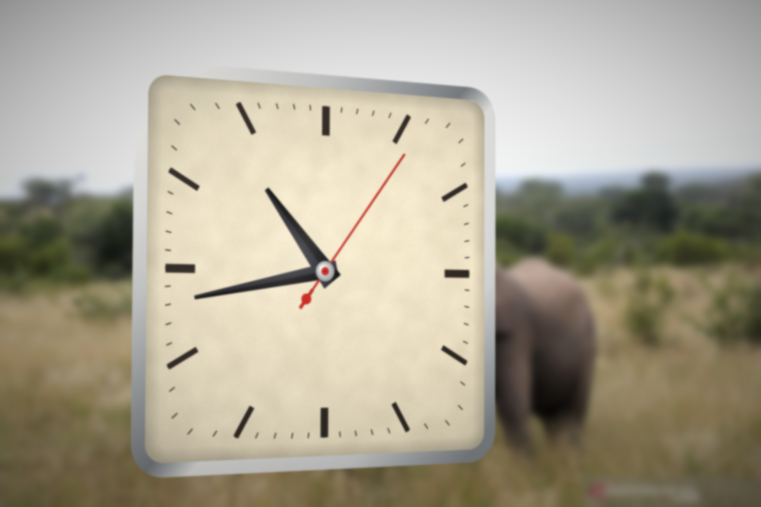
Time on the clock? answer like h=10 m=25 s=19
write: h=10 m=43 s=6
